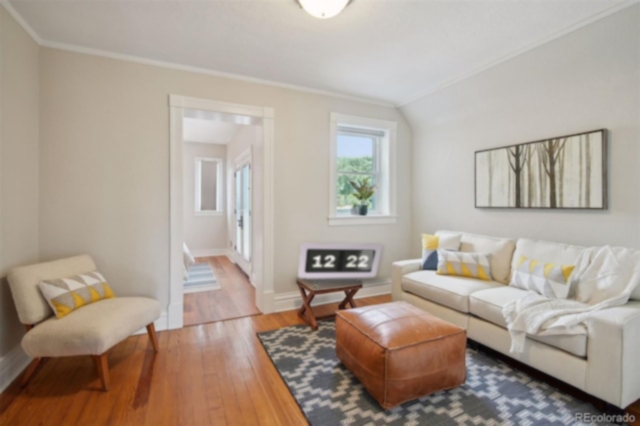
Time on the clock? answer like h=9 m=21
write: h=12 m=22
